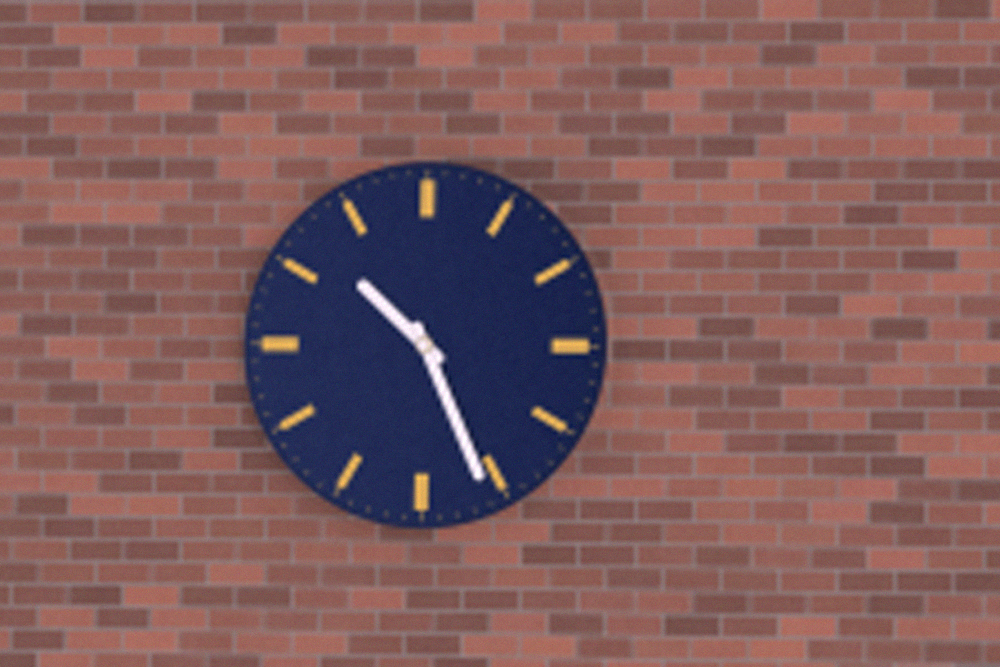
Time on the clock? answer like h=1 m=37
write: h=10 m=26
